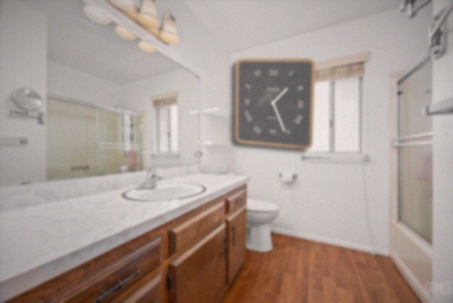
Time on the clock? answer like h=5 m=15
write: h=1 m=26
